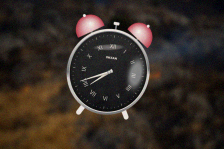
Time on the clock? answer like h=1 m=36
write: h=7 m=41
